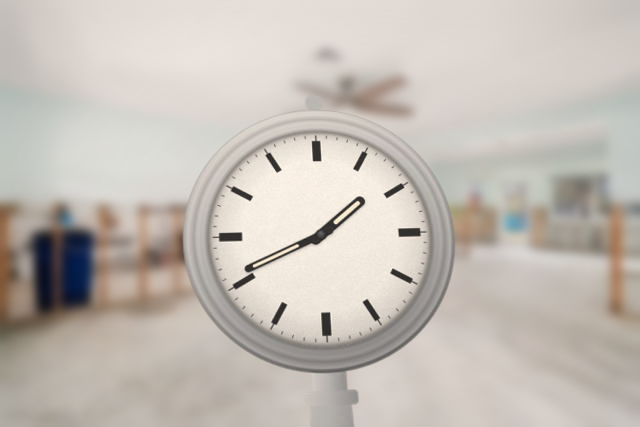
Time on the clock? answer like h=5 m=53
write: h=1 m=41
